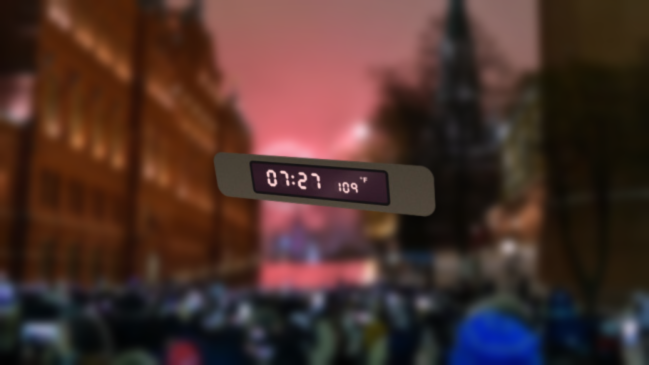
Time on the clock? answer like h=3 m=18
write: h=7 m=27
